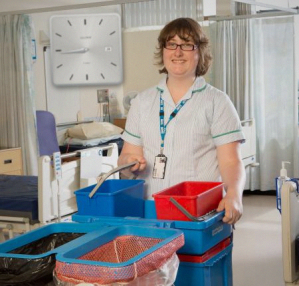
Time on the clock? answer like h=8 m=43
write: h=8 m=44
